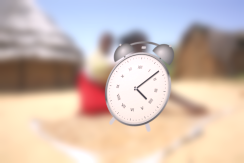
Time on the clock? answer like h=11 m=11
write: h=4 m=8
